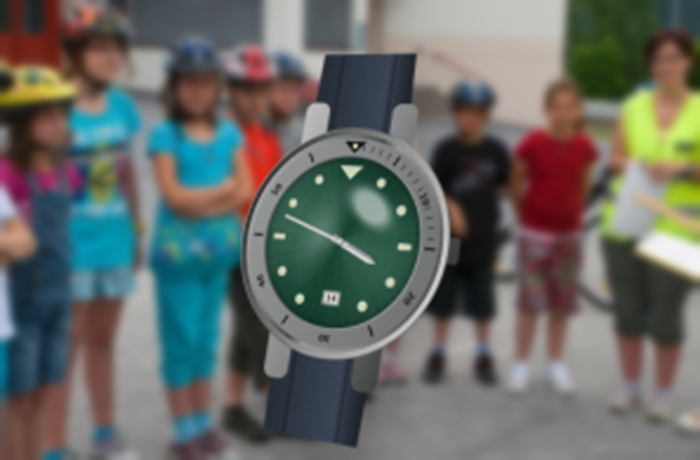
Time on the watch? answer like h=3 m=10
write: h=3 m=48
